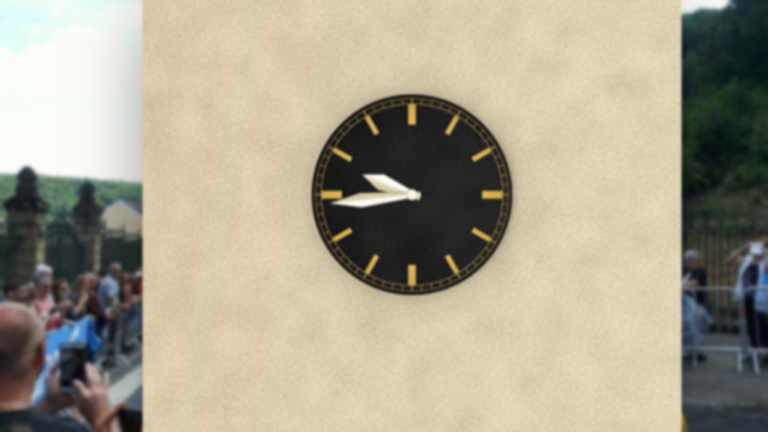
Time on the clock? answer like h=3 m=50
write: h=9 m=44
